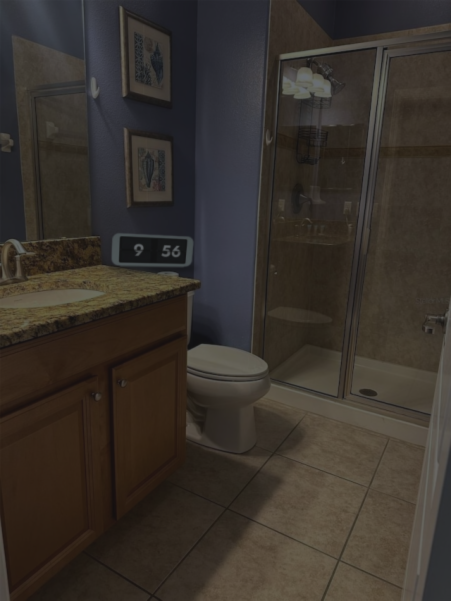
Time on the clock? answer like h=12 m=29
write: h=9 m=56
